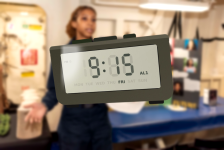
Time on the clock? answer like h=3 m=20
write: h=9 m=15
